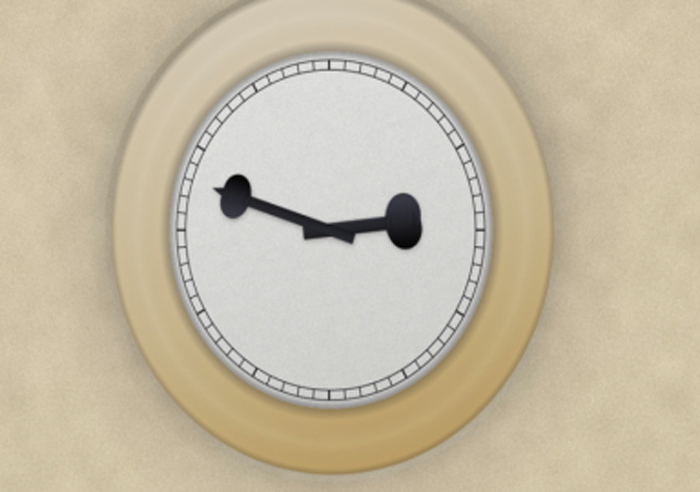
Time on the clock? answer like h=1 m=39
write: h=2 m=48
